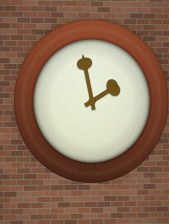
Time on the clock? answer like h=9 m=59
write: h=1 m=58
